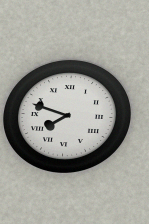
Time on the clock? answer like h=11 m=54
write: h=7 m=48
